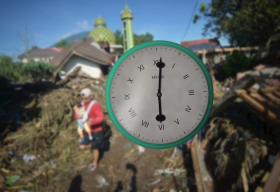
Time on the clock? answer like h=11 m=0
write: h=6 m=1
